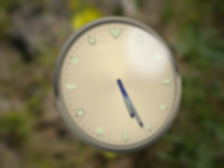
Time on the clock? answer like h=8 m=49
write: h=5 m=26
